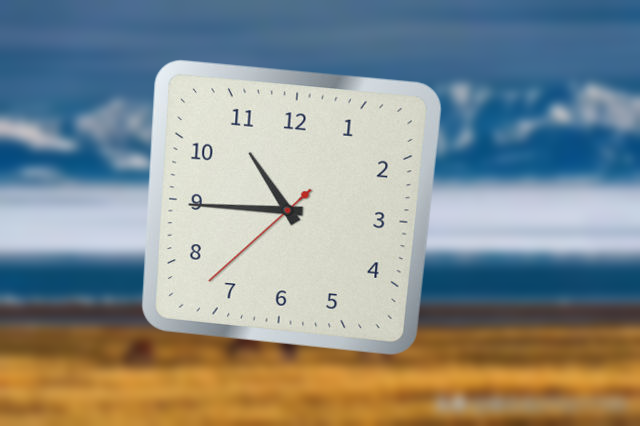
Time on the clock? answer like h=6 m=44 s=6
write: h=10 m=44 s=37
